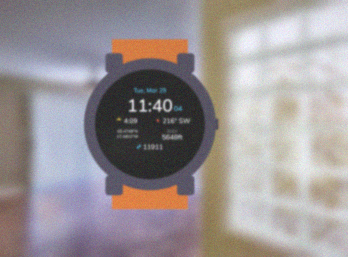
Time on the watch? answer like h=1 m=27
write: h=11 m=40
